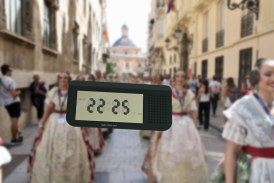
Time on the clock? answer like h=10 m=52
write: h=22 m=25
